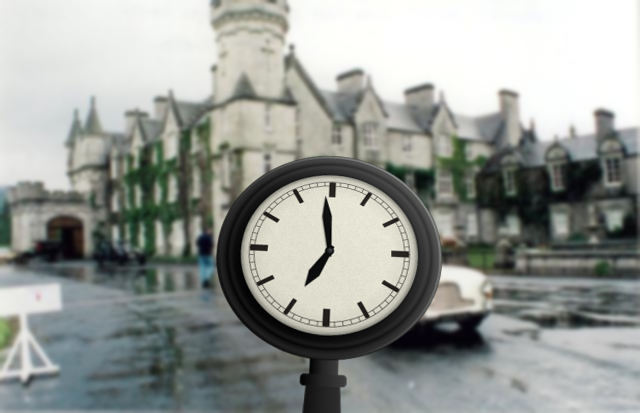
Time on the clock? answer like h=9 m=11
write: h=6 m=59
